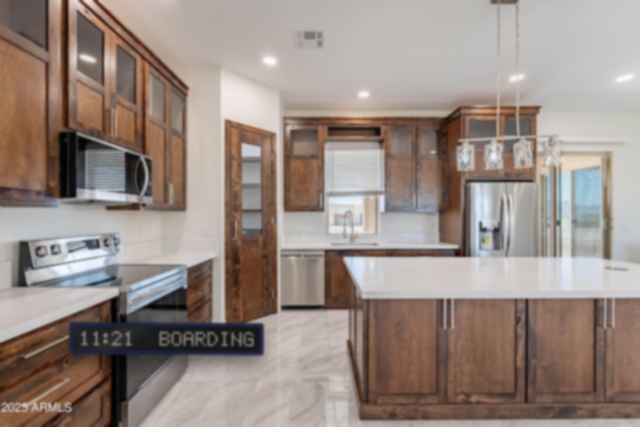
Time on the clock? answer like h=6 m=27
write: h=11 m=21
